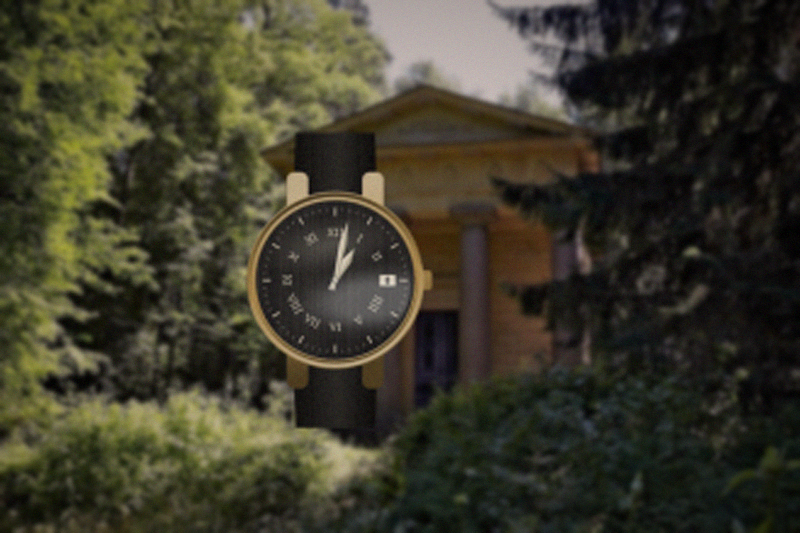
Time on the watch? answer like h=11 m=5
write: h=1 m=2
